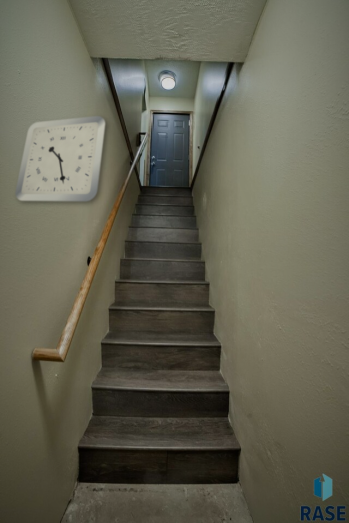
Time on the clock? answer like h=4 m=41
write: h=10 m=27
